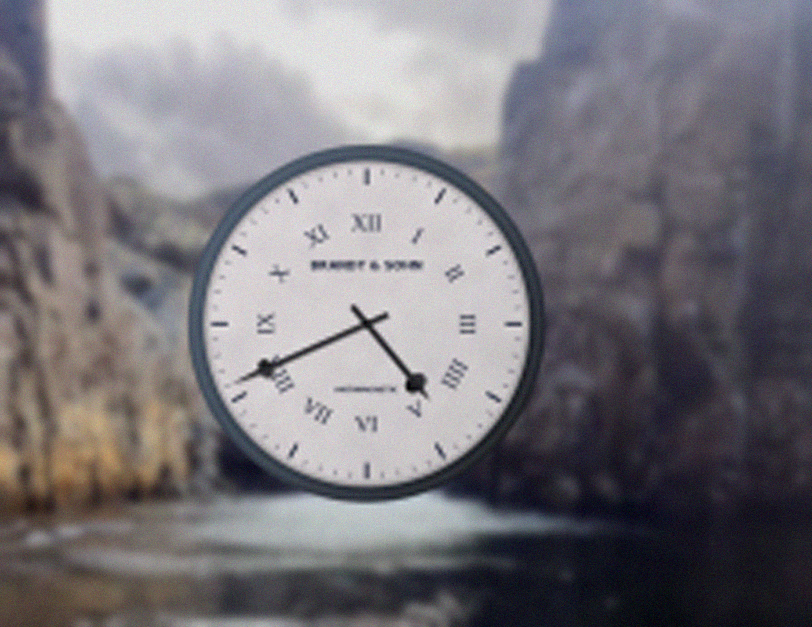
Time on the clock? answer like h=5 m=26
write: h=4 m=41
